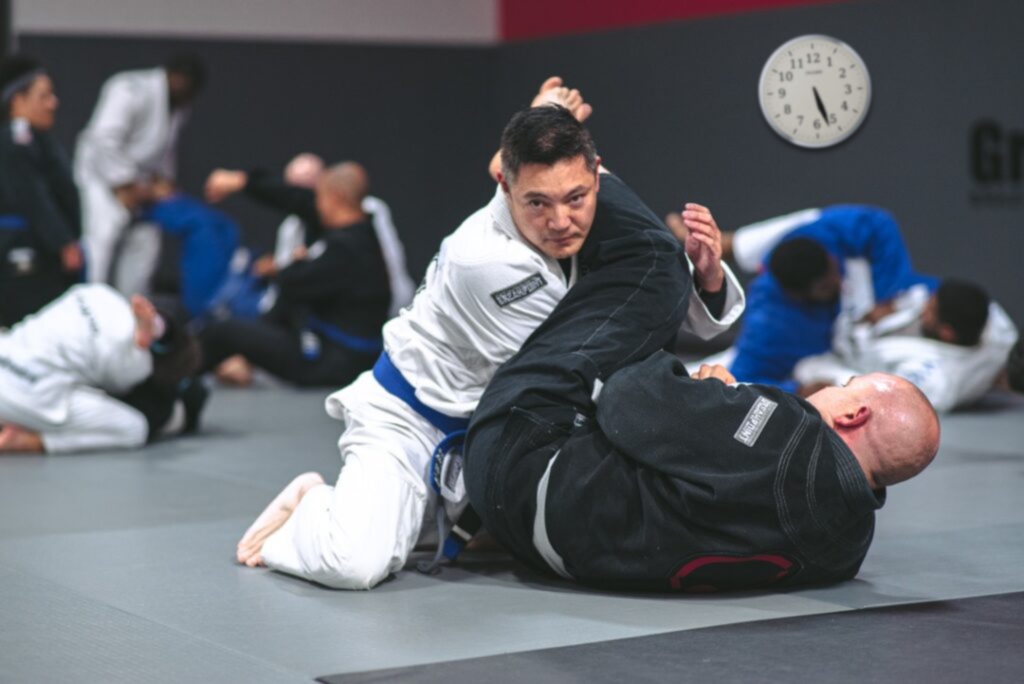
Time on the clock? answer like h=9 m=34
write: h=5 m=27
